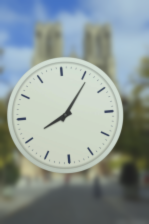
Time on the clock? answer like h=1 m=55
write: h=8 m=6
